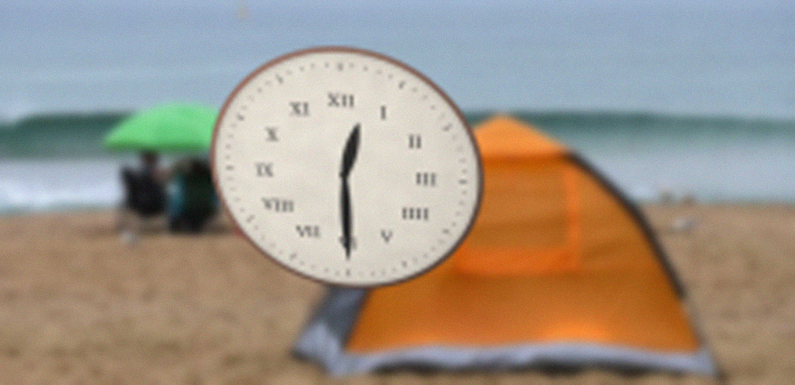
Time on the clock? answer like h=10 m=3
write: h=12 m=30
